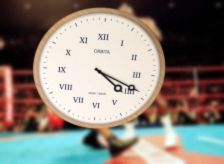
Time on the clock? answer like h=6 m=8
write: h=4 m=19
